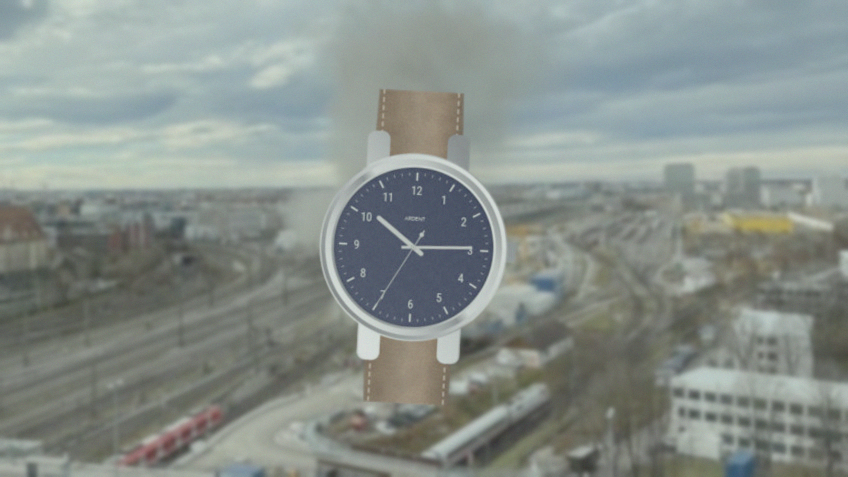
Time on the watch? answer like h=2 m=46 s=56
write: h=10 m=14 s=35
